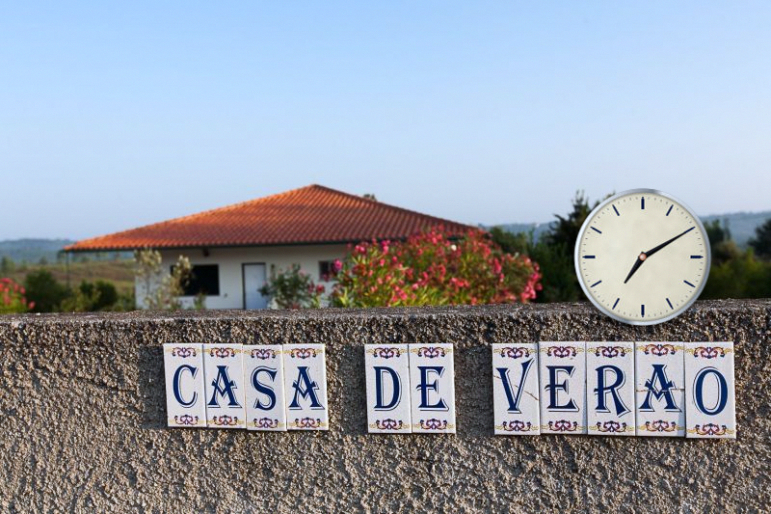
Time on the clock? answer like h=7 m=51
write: h=7 m=10
